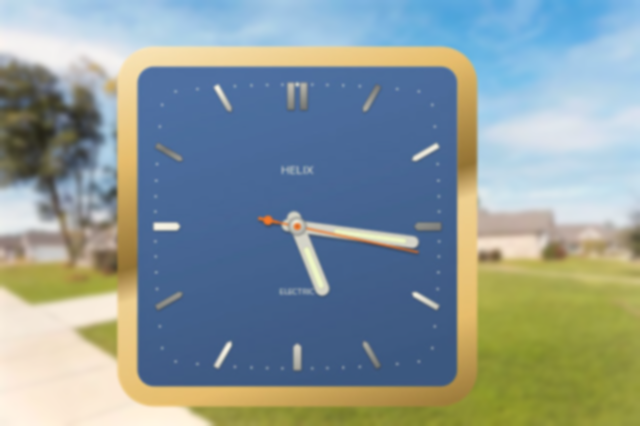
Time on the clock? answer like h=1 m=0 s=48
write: h=5 m=16 s=17
